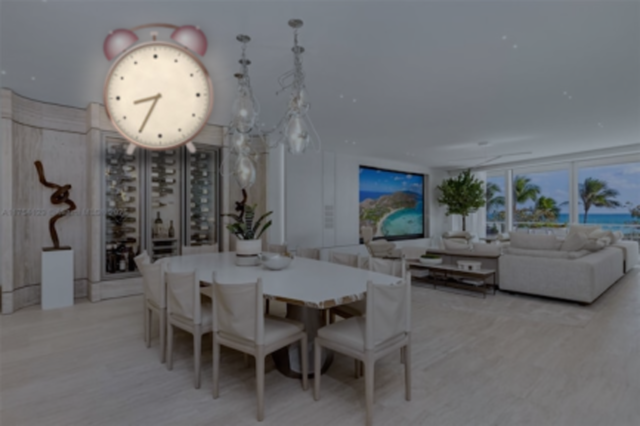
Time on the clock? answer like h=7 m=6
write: h=8 m=35
